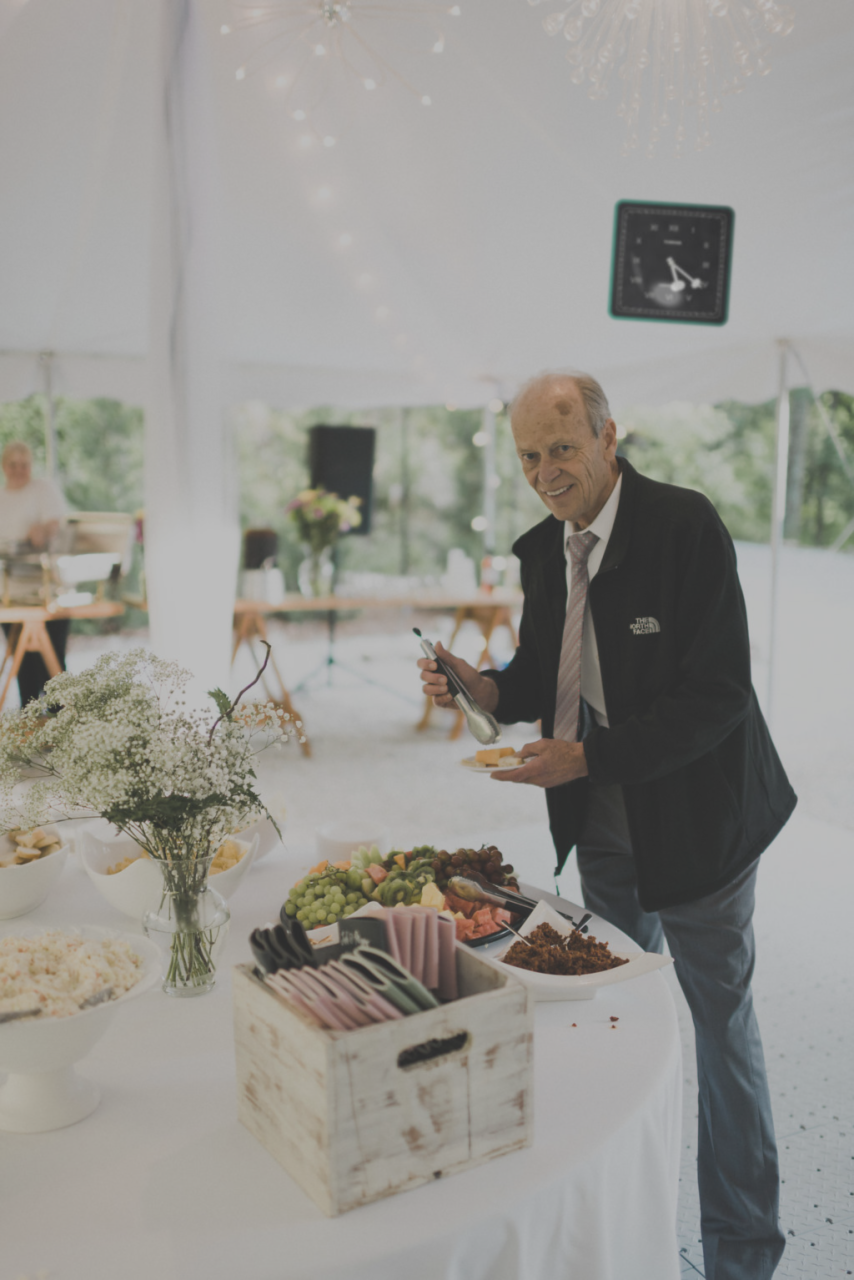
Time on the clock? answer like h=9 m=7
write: h=5 m=21
